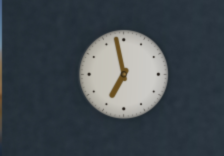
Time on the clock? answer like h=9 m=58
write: h=6 m=58
